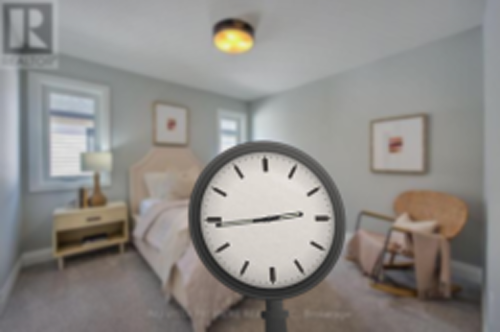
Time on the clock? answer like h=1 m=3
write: h=2 m=44
